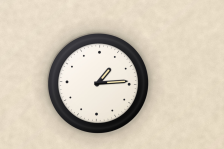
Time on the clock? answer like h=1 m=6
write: h=1 m=14
